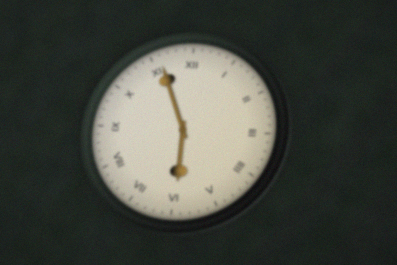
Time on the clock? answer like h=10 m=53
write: h=5 m=56
